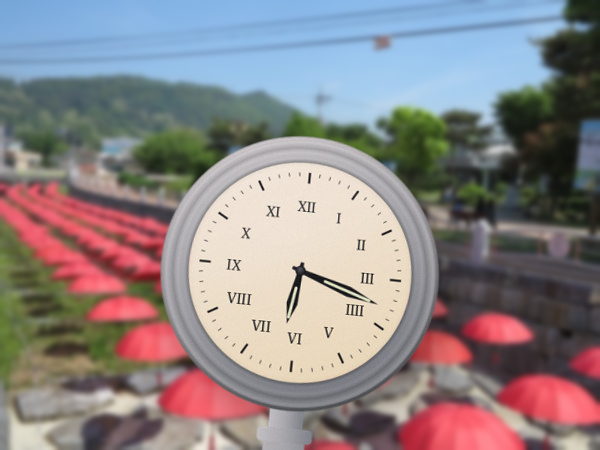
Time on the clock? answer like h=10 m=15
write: h=6 m=18
